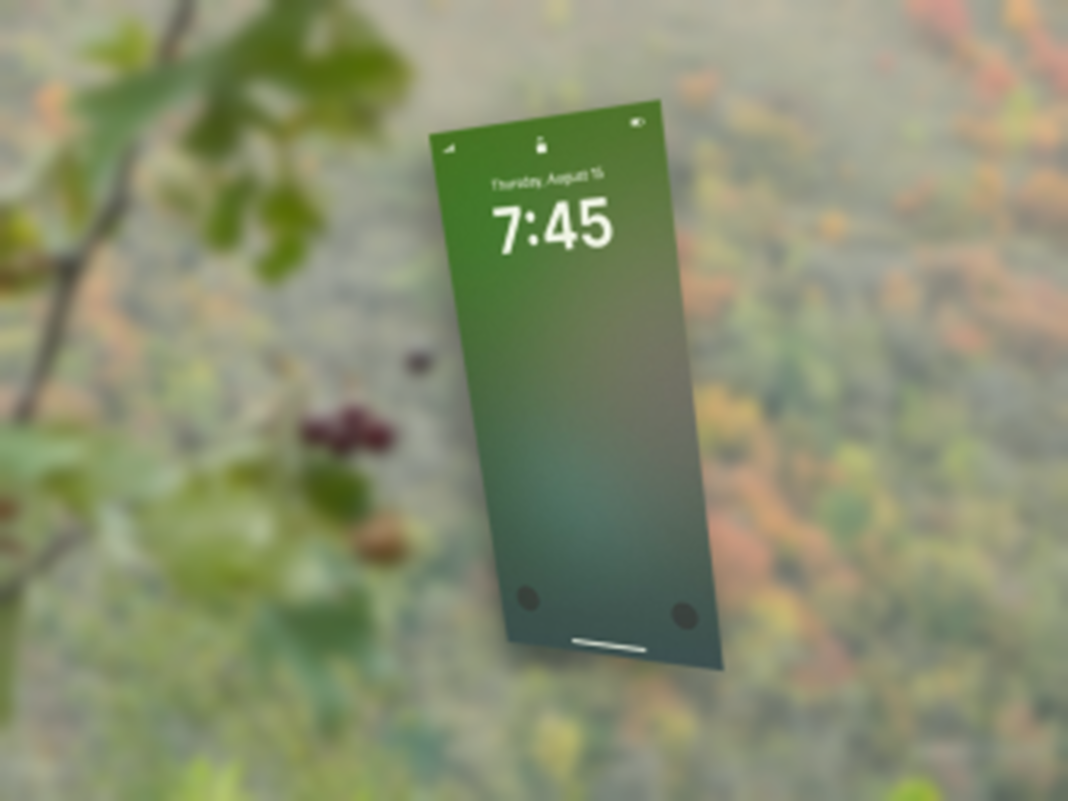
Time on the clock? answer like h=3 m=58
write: h=7 m=45
